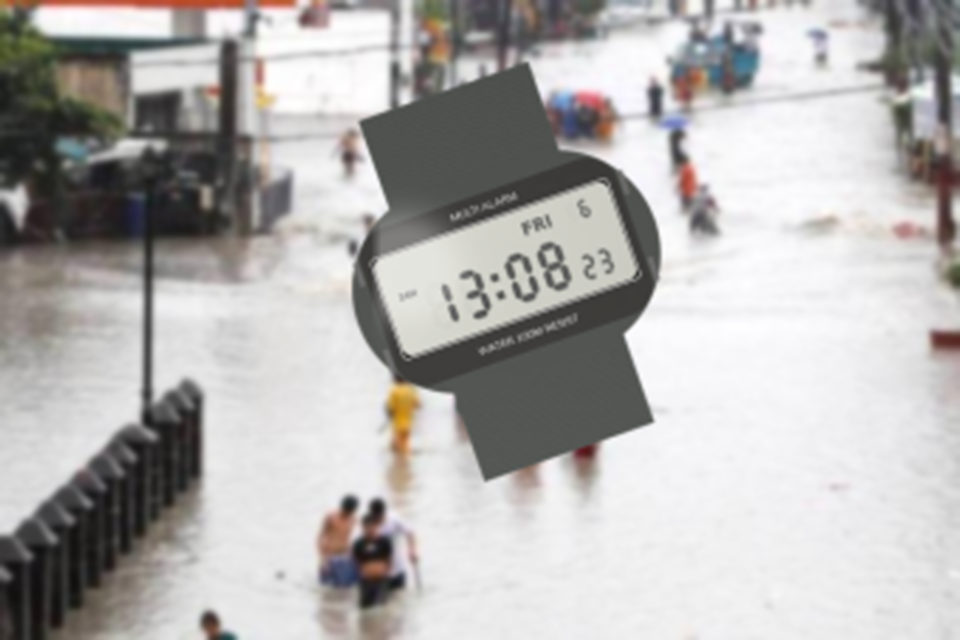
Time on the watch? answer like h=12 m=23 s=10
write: h=13 m=8 s=23
